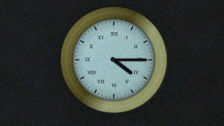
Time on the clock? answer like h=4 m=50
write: h=4 m=15
